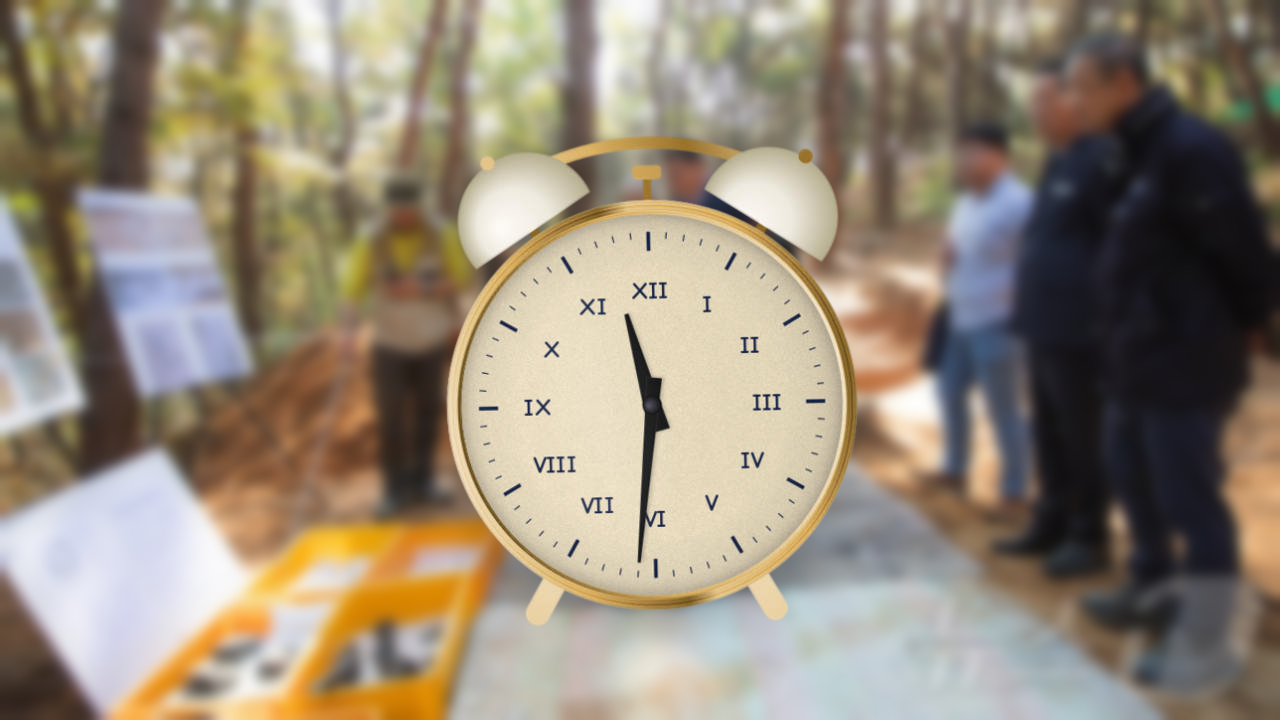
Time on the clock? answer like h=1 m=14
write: h=11 m=31
